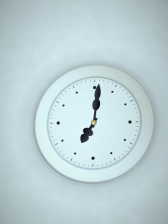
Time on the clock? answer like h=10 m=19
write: h=7 m=1
